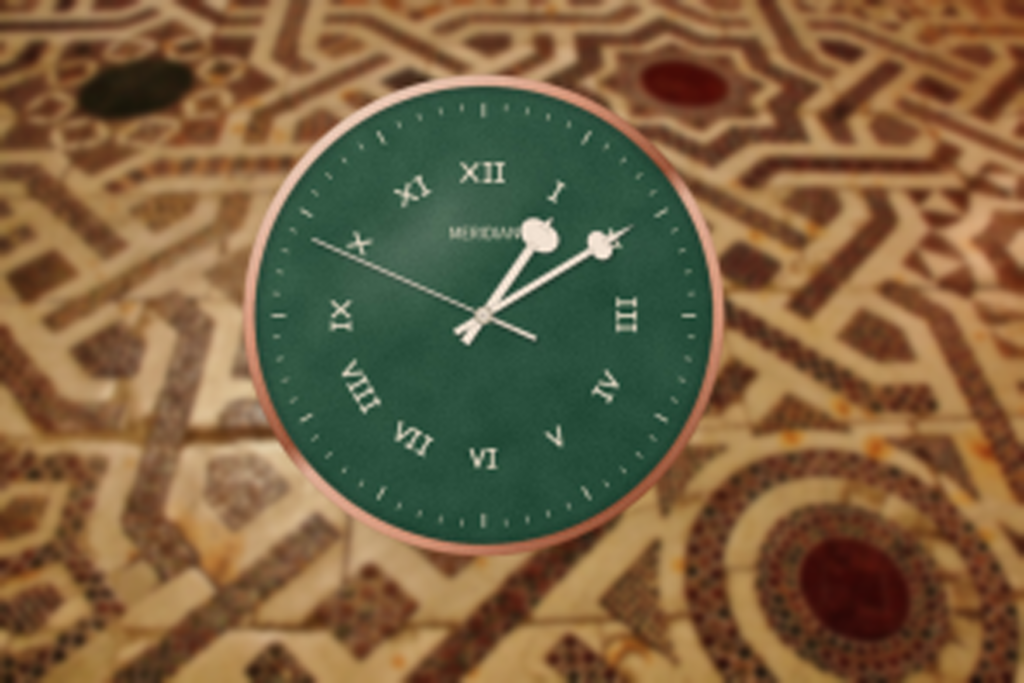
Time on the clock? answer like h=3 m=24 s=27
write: h=1 m=9 s=49
